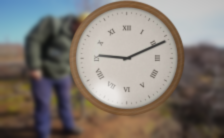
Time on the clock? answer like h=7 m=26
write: h=9 m=11
